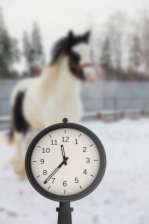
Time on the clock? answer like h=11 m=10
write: h=11 m=37
